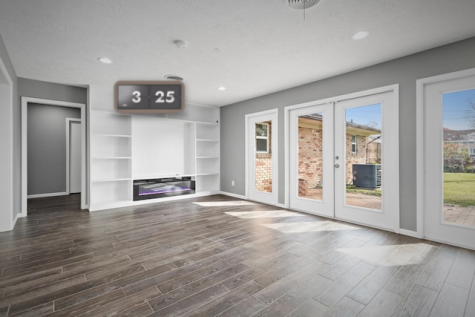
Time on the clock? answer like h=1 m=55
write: h=3 m=25
